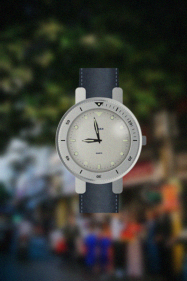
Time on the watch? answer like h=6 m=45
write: h=8 m=58
